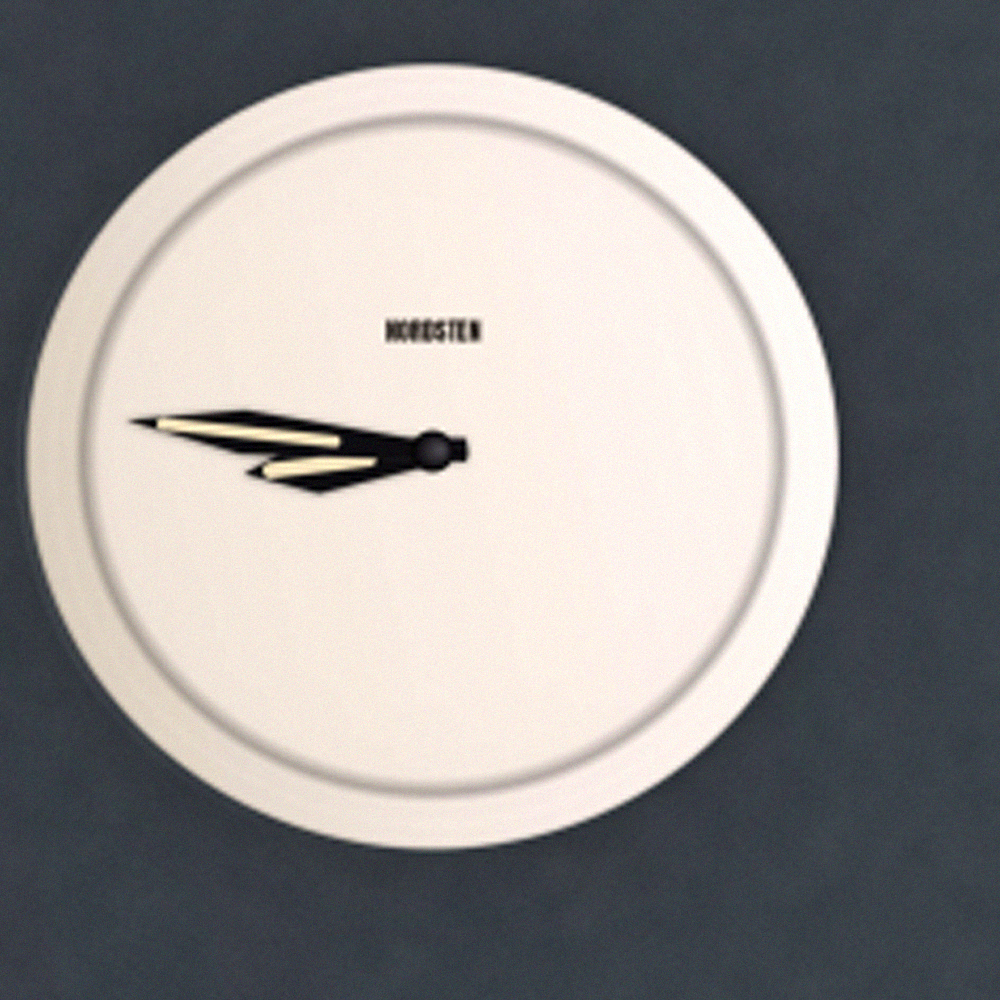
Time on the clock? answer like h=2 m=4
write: h=8 m=46
